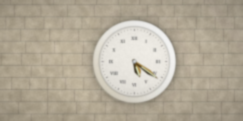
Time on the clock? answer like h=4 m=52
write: h=5 m=21
